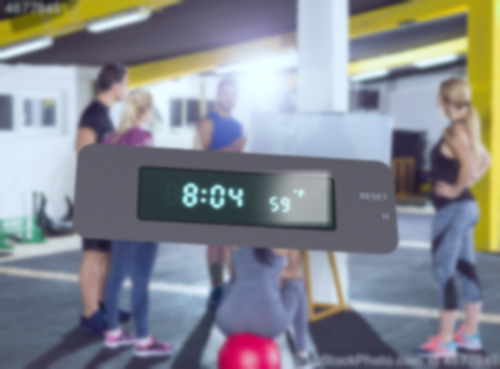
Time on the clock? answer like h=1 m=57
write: h=8 m=4
